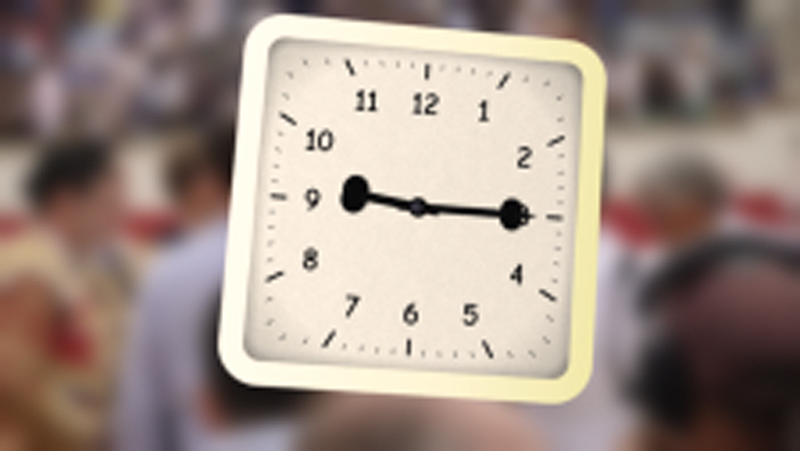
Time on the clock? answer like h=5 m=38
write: h=9 m=15
